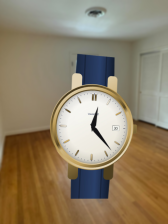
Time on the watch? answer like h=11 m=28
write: h=12 m=23
